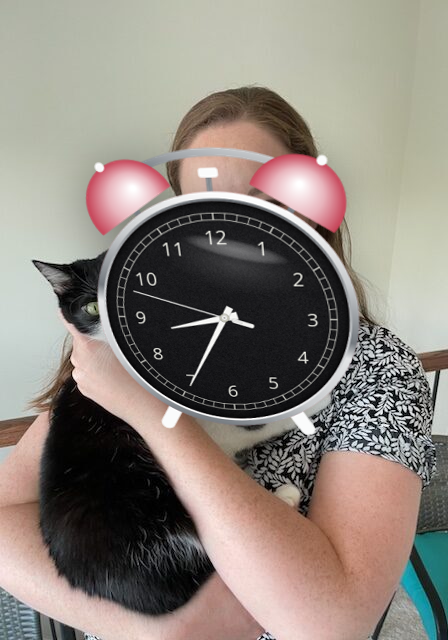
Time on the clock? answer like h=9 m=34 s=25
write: h=8 m=34 s=48
